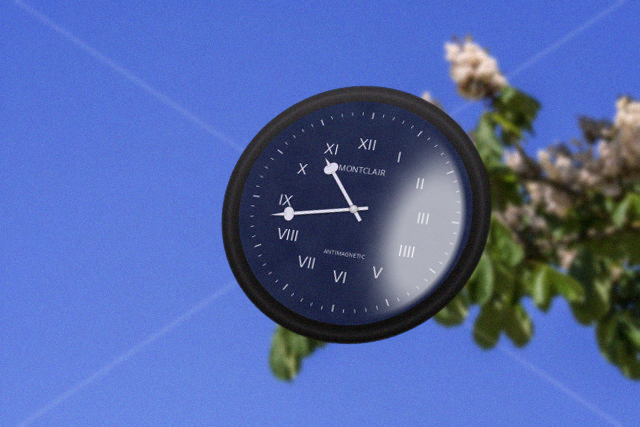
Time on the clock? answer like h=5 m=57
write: h=10 m=43
